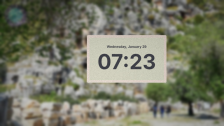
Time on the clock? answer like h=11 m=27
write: h=7 m=23
